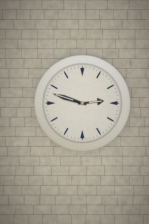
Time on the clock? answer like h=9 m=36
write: h=2 m=48
